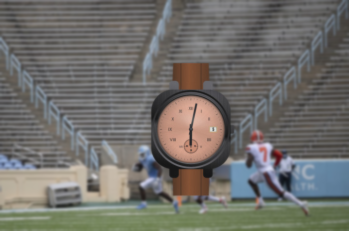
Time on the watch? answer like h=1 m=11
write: h=6 m=2
